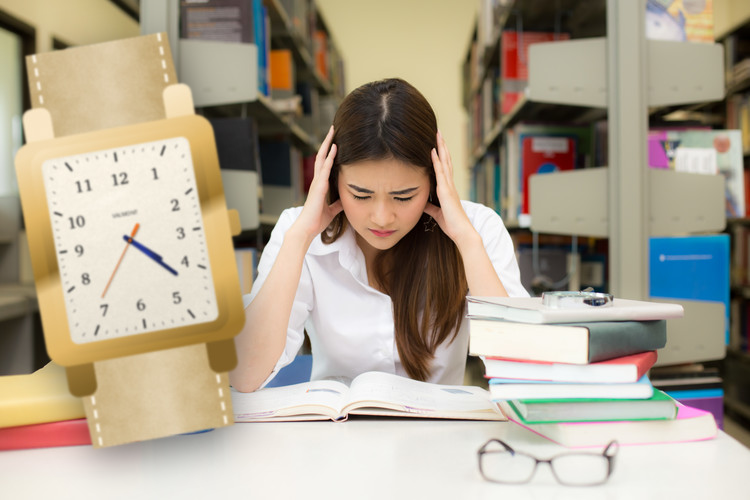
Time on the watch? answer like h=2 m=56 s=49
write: h=4 m=22 s=36
